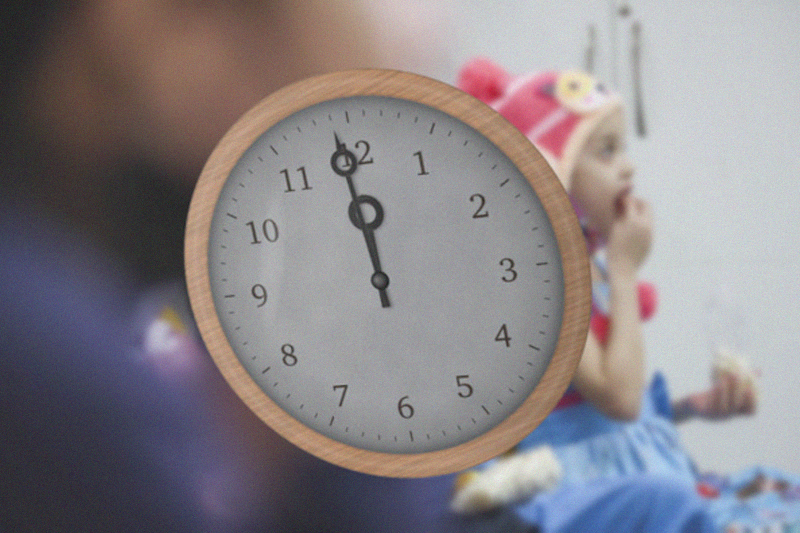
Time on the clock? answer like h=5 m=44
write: h=11 m=59
